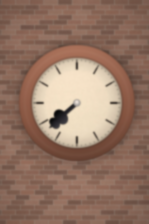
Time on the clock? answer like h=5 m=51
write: h=7 m=38
